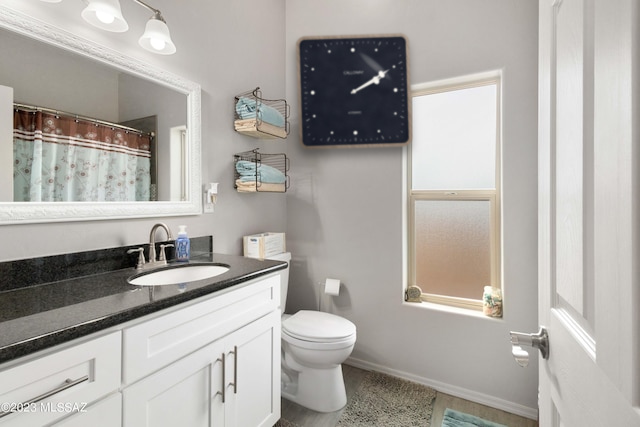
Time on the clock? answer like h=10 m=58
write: h=2 m=10
